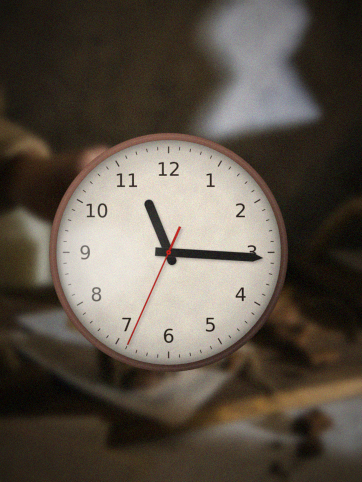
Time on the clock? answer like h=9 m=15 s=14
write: h=11 m=15 s=34
